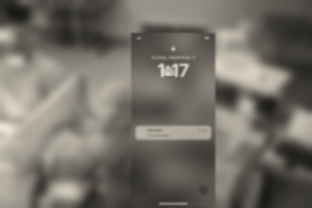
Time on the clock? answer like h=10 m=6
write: h=1 m=17
